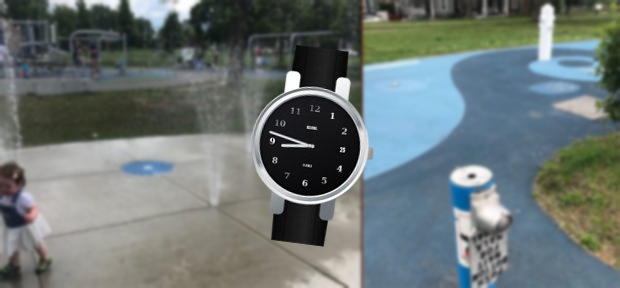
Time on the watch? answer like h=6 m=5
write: h=8 m=47
